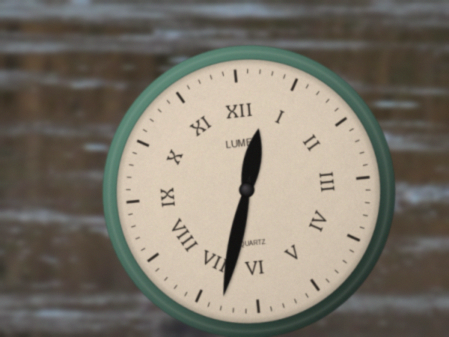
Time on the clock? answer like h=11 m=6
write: h=12 m=33
